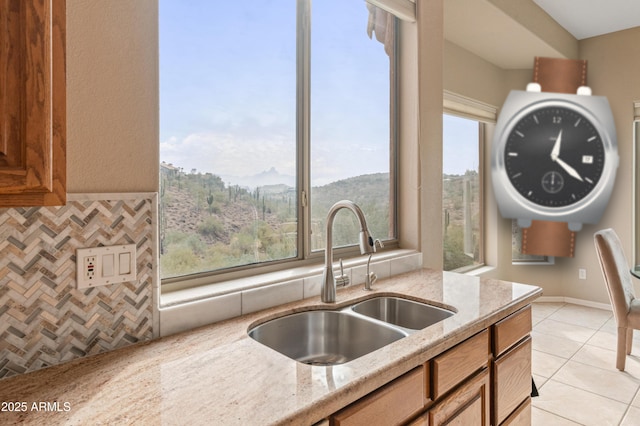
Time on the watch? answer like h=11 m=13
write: h=12 m=21
